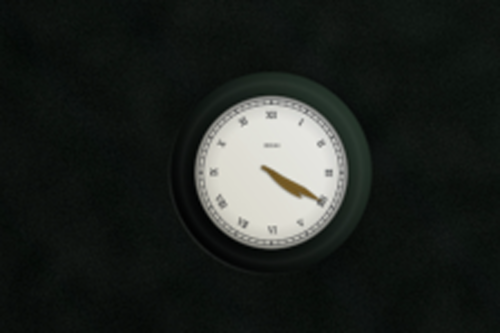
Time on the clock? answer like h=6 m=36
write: h=4 m=20
